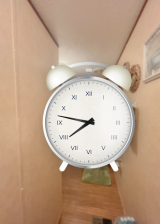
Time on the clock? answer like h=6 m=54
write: h=7 m=47
